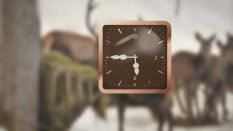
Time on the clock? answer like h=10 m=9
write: h=5 m=45
